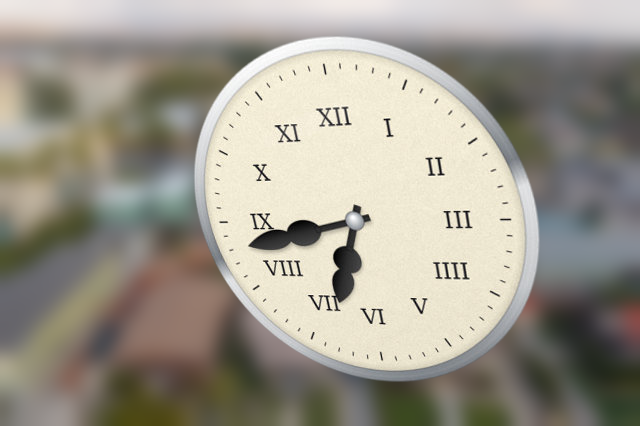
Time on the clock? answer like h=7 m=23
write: h=6 m=43
